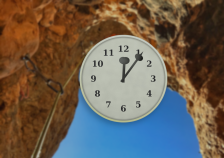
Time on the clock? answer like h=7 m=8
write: h=12 m=6
